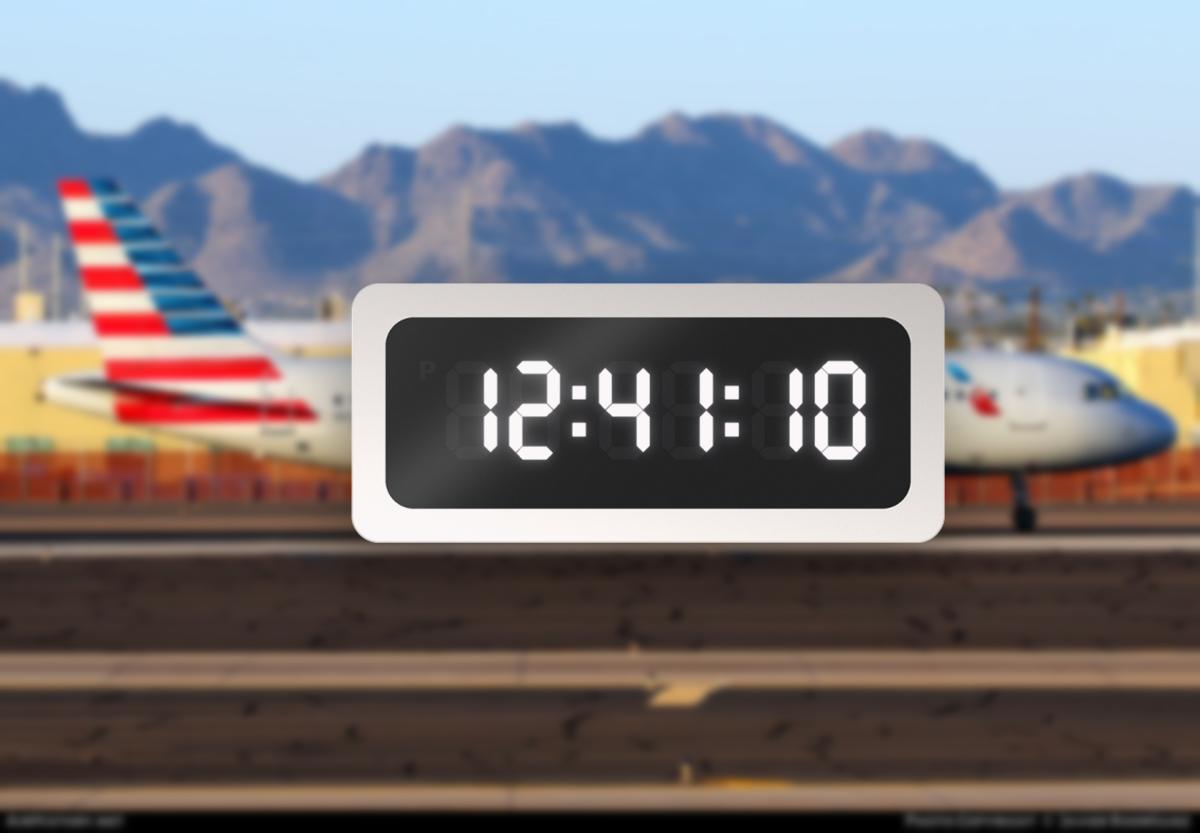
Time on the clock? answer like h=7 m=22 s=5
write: h=12 m=41 s=10
